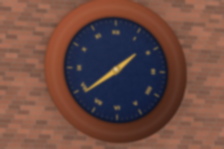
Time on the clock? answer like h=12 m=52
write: h=1 m=39
